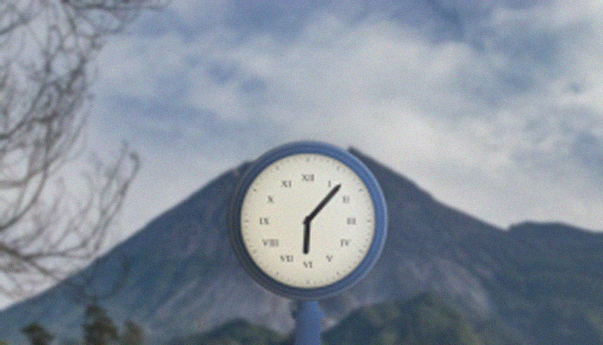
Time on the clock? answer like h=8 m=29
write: h=6 m=7
